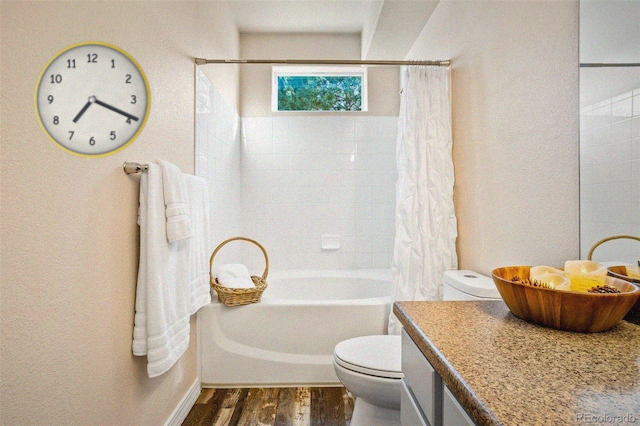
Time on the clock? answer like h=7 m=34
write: h=7 m=19
